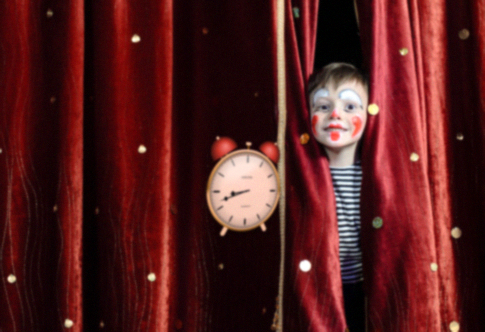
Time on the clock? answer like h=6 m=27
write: h=8 m=42
